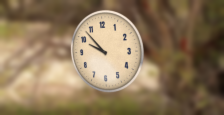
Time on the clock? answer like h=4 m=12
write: h=9 m=53
